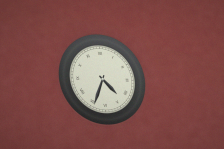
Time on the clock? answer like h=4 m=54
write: h=4 m=34
